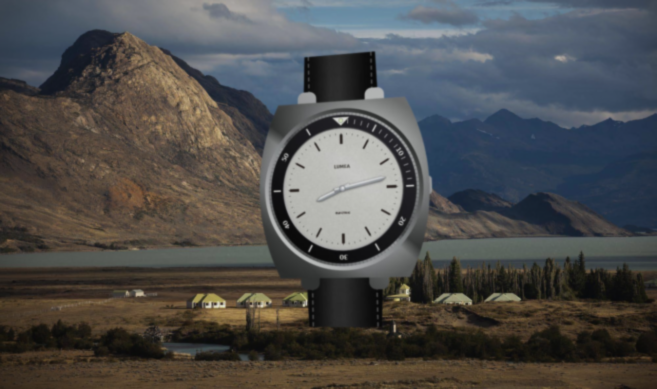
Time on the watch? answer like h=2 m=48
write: h=8 m=13
